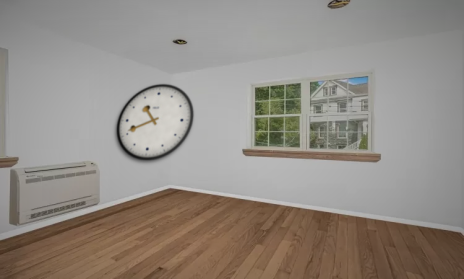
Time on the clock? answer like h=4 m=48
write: h=10 m=41
